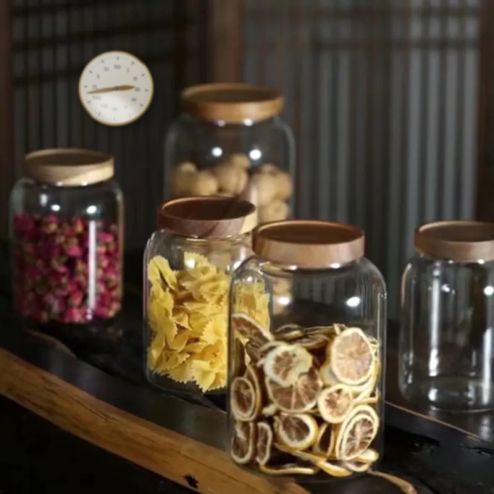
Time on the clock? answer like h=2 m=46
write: h=2 m=43
